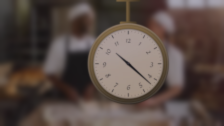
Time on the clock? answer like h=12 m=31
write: h=10 m=22
